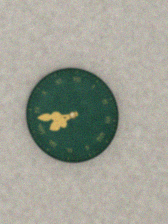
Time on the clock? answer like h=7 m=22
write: h=7 m=43
